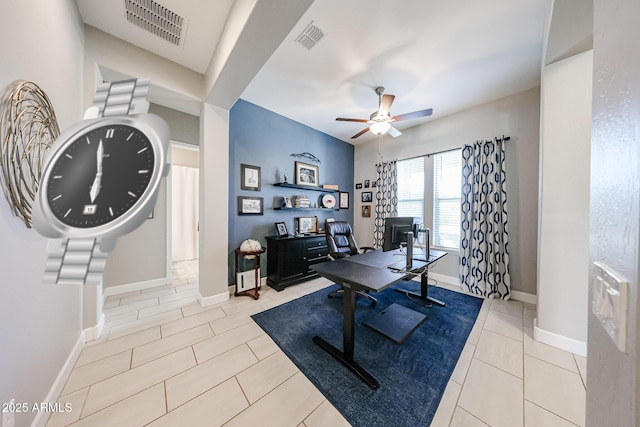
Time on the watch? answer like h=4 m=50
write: h=5 m=58
